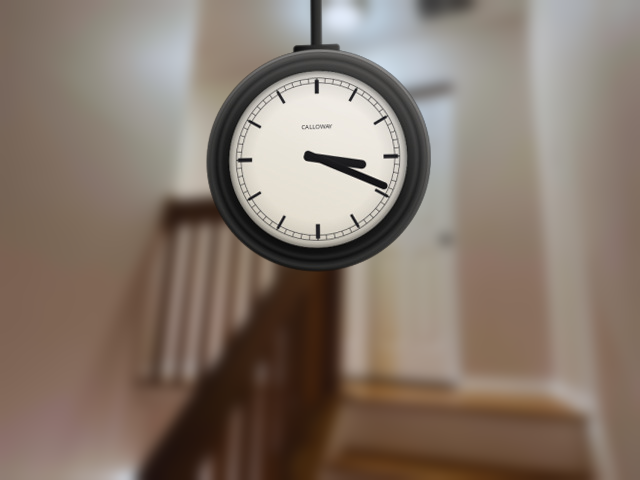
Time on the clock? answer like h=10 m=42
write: h=3 m=19
